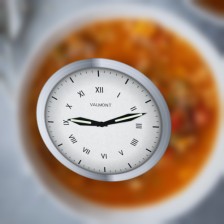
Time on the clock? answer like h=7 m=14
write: h=9 m=12
